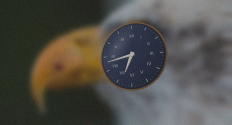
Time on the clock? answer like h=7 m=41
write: h=6 m=43
